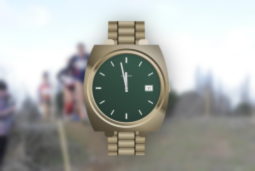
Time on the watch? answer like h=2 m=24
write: h=11 m=58
